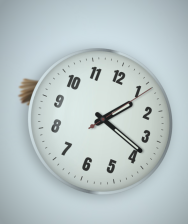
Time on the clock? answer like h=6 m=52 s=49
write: h=1 m=18 s=6
